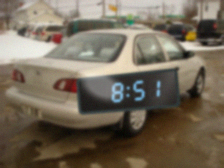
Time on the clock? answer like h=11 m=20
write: h=8 m=51
